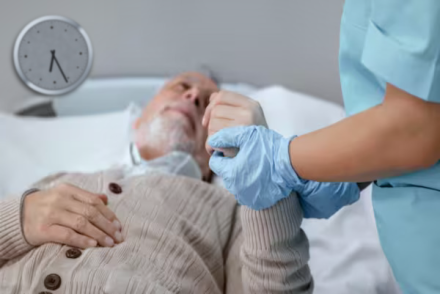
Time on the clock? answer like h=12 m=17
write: h=6 m=26
